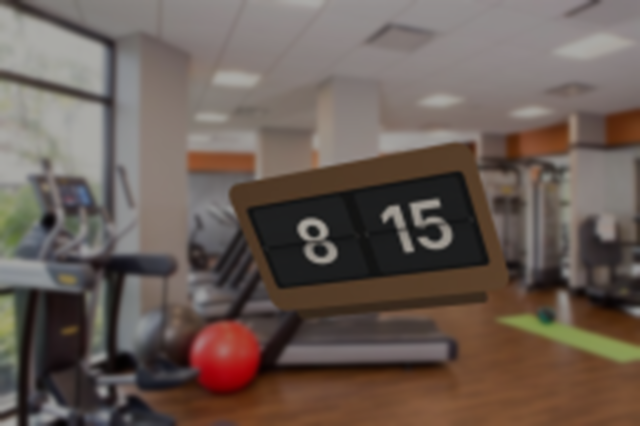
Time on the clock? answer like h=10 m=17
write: h=8 m=15
